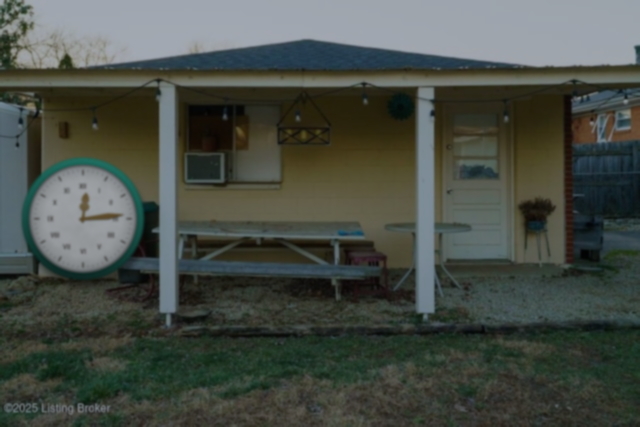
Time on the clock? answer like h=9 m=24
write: h=12 m=14
